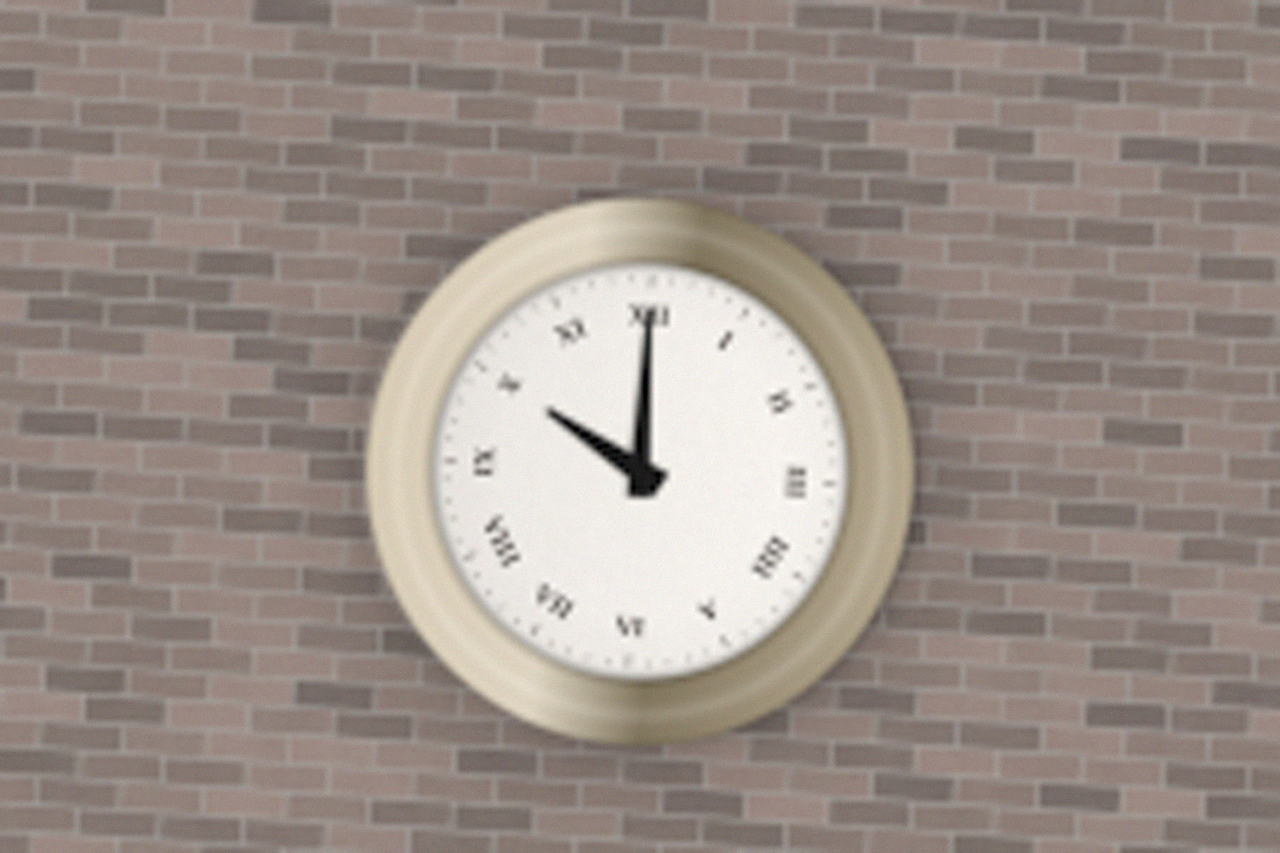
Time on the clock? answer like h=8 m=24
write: h=10 m=0
